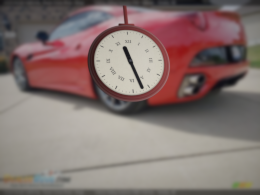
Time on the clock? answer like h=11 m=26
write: h=11 m=27
